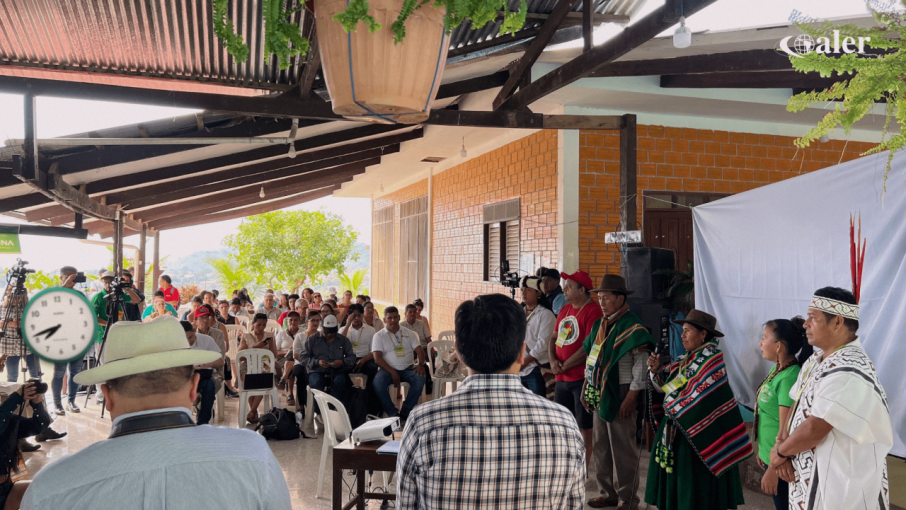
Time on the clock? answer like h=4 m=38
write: h=7 m=42
